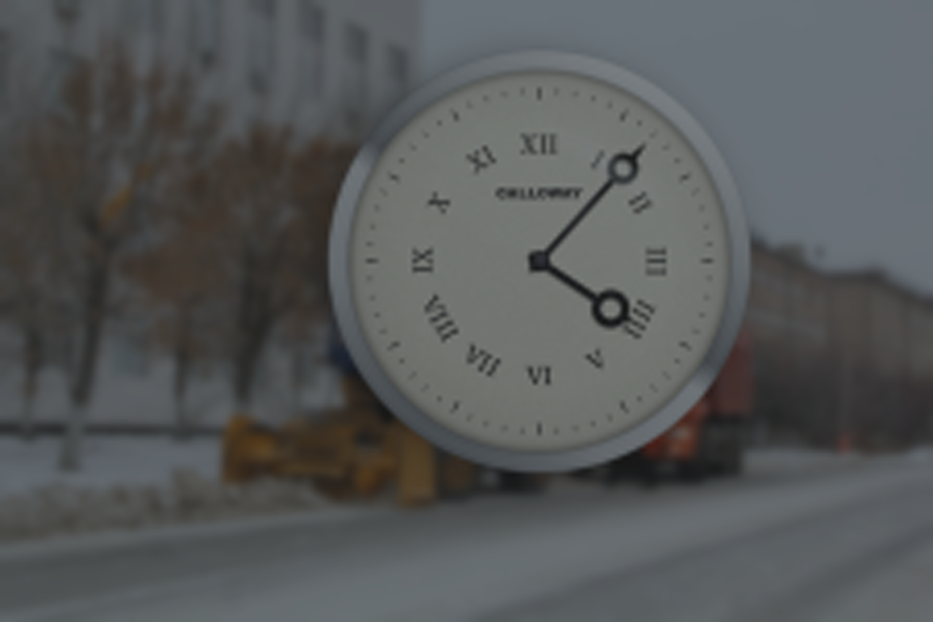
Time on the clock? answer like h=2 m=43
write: h=4 m=7
